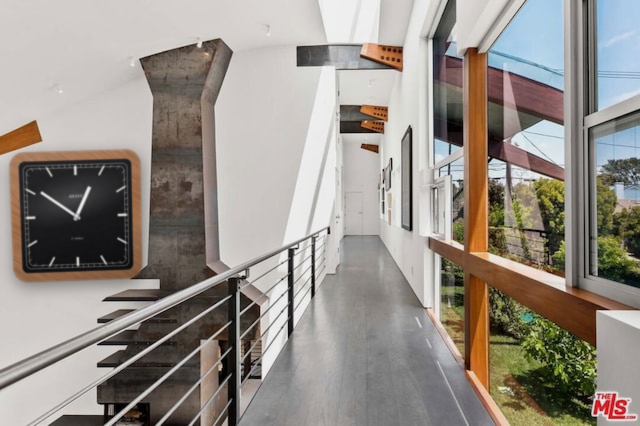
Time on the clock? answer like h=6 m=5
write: h=12 m=51
